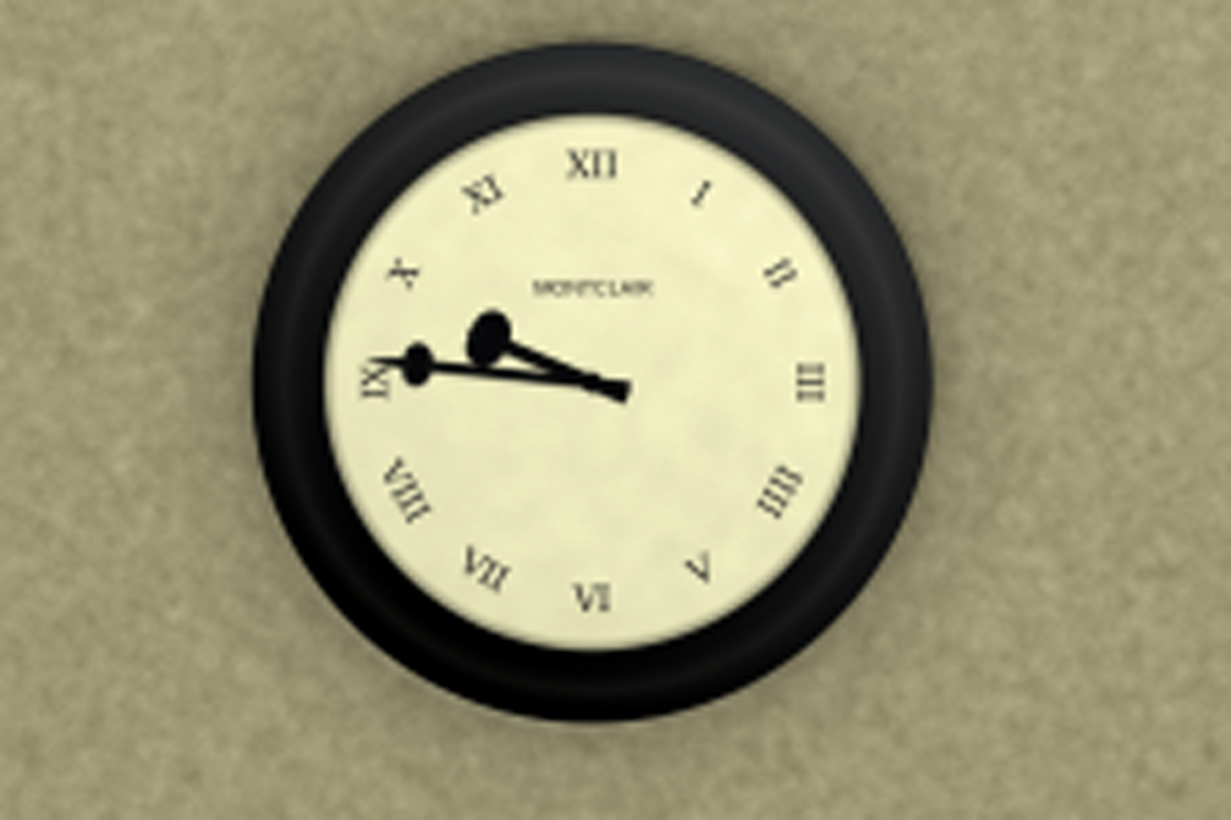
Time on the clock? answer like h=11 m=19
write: h=9 m=46
